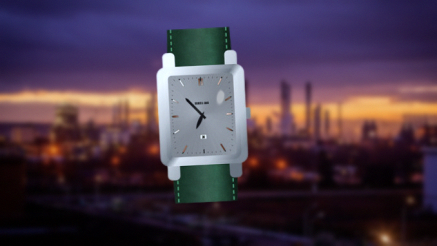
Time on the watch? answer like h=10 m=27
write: h=6 m=53
